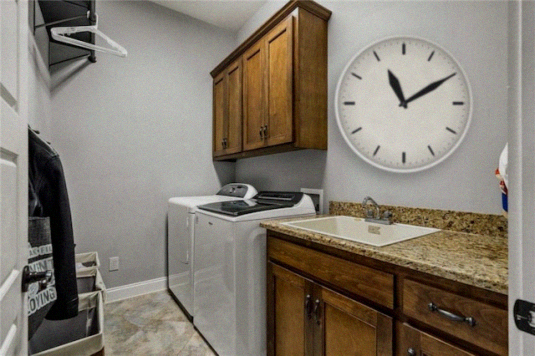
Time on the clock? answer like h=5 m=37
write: h=11 m=10
